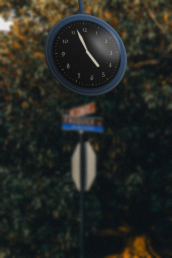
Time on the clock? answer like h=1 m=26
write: h=4 m=57
